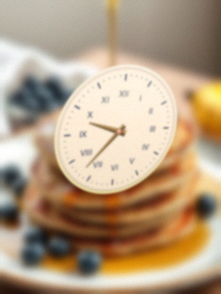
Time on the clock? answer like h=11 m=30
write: h=9 m=37
